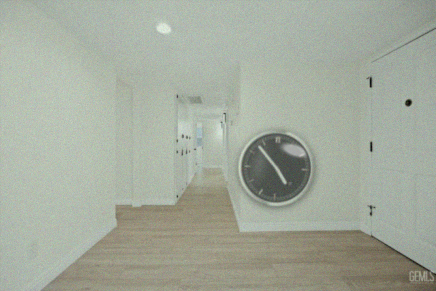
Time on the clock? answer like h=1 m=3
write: h=4 m=53
